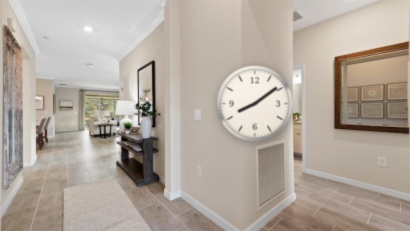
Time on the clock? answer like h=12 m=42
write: h=8 m=9
